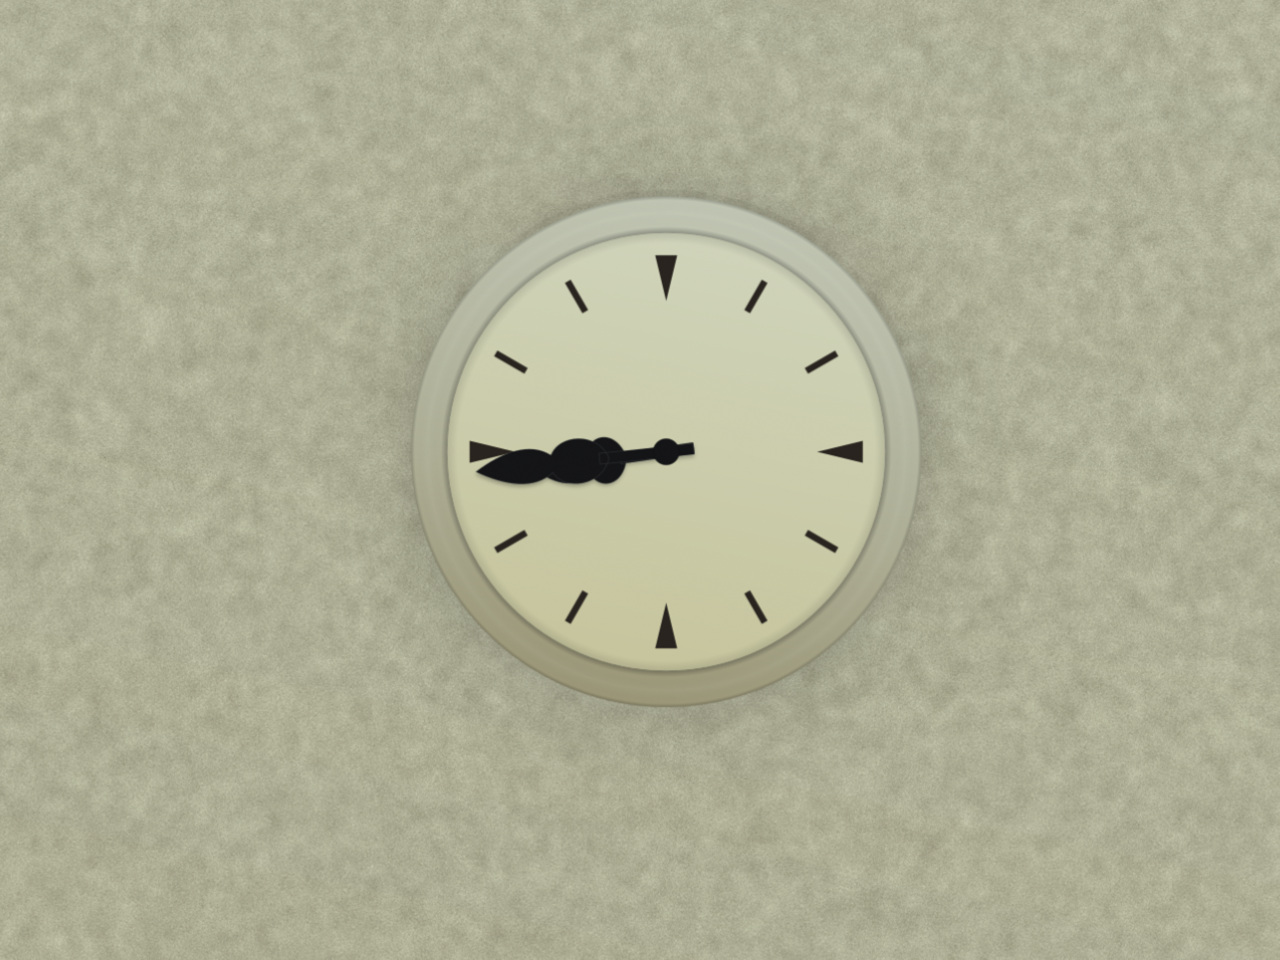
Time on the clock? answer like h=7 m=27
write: h=8 m=44
